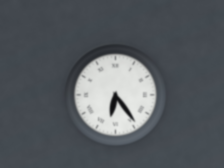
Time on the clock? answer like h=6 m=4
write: h=6 m=24
